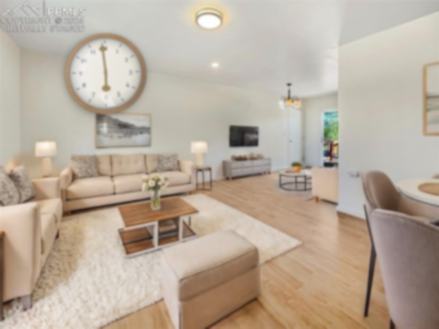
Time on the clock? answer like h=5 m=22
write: h=5 m=59
